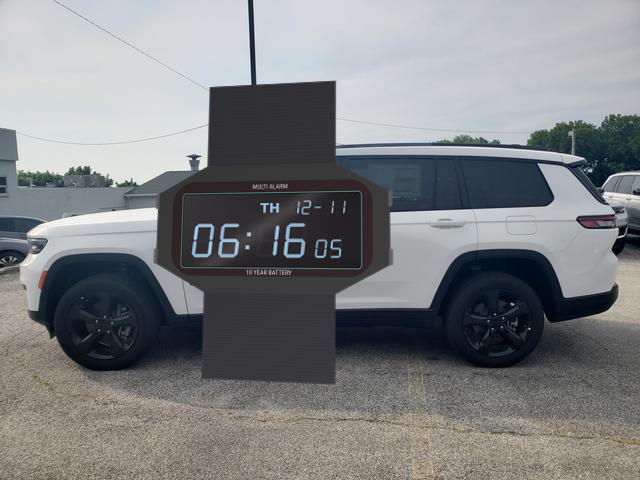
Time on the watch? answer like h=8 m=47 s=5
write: h=6 m=16 s=5
